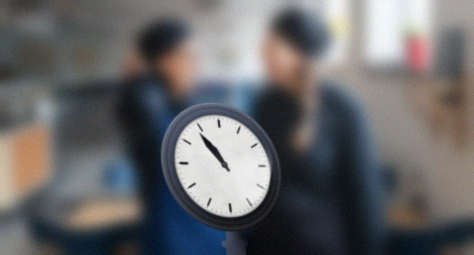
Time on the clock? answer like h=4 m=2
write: h=10 m=54
